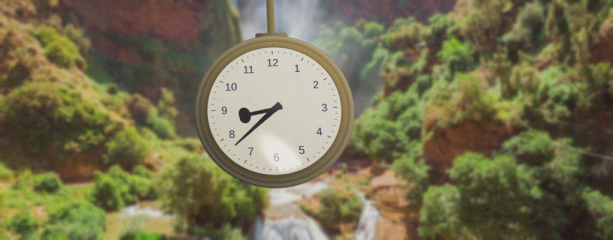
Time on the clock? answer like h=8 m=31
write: h=8 m=38
